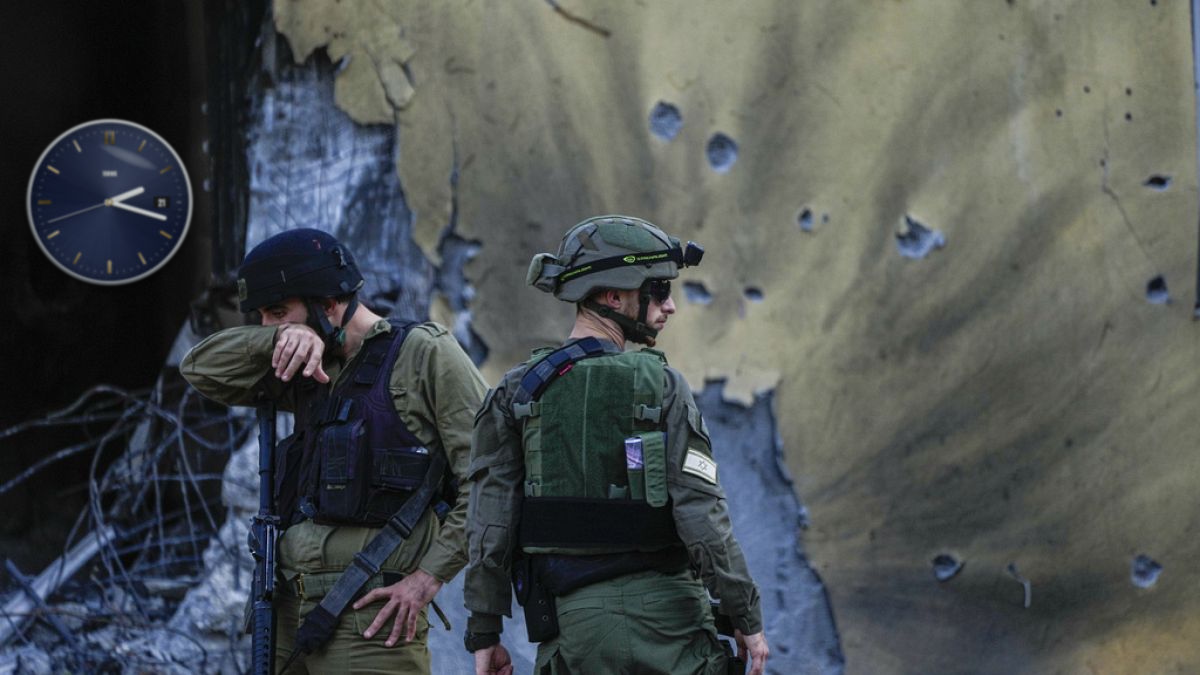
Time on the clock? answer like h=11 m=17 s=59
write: h=2 m=17 s=42
